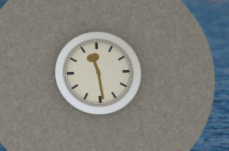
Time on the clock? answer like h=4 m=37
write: h=11 m=29
